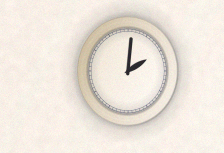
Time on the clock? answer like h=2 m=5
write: h=2 m=1
